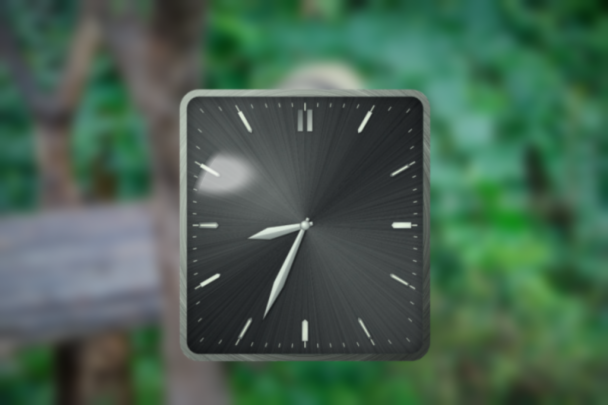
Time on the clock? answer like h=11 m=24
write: h=8 m=34
